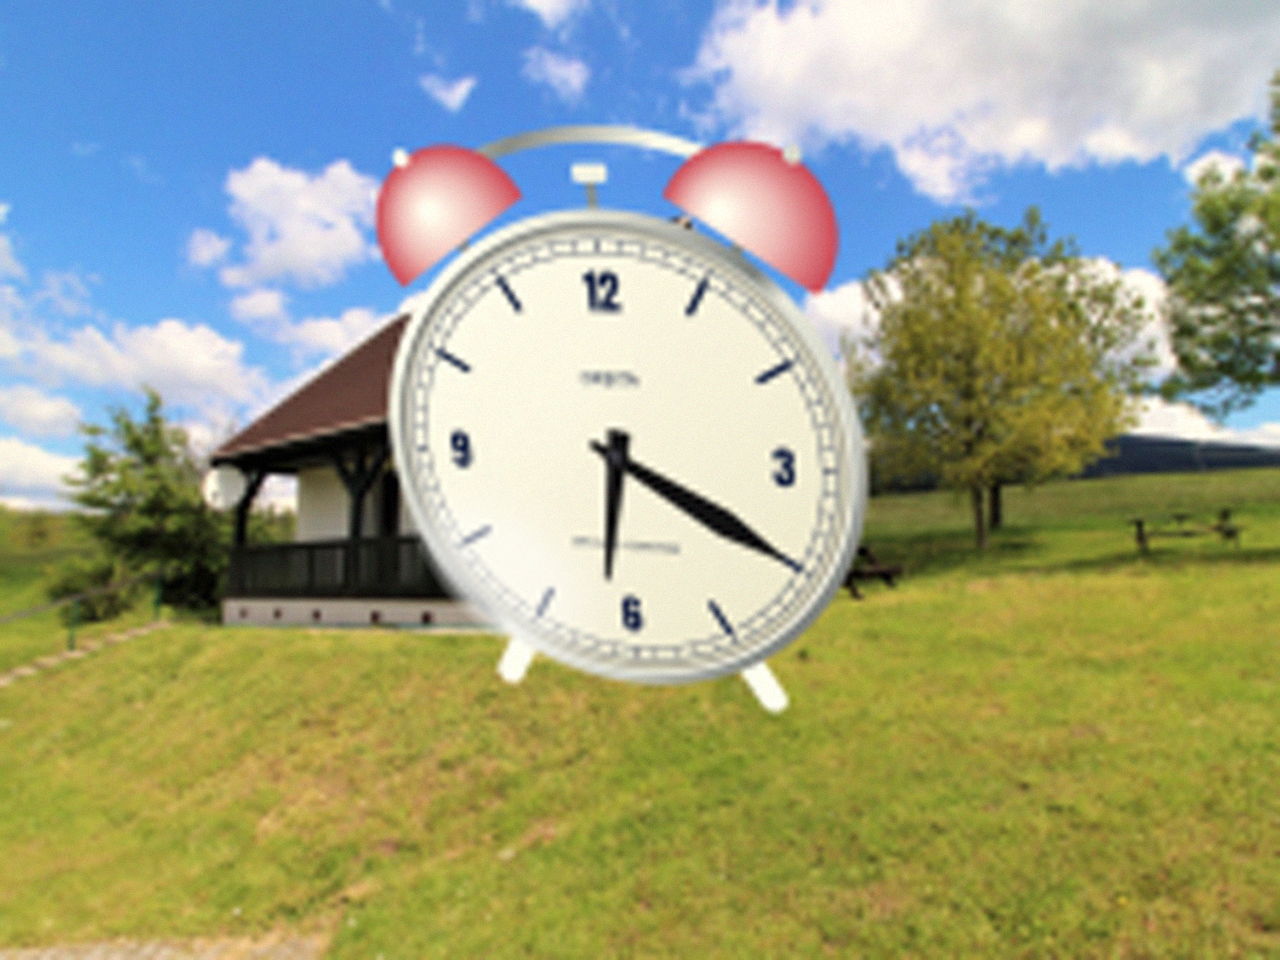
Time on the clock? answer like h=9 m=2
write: h=6 m=20
